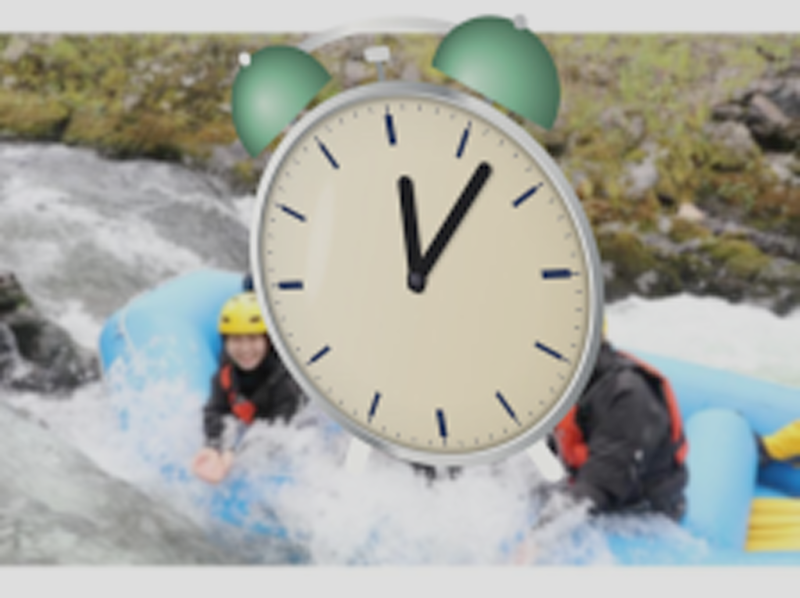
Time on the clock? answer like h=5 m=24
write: h=12 m=7
